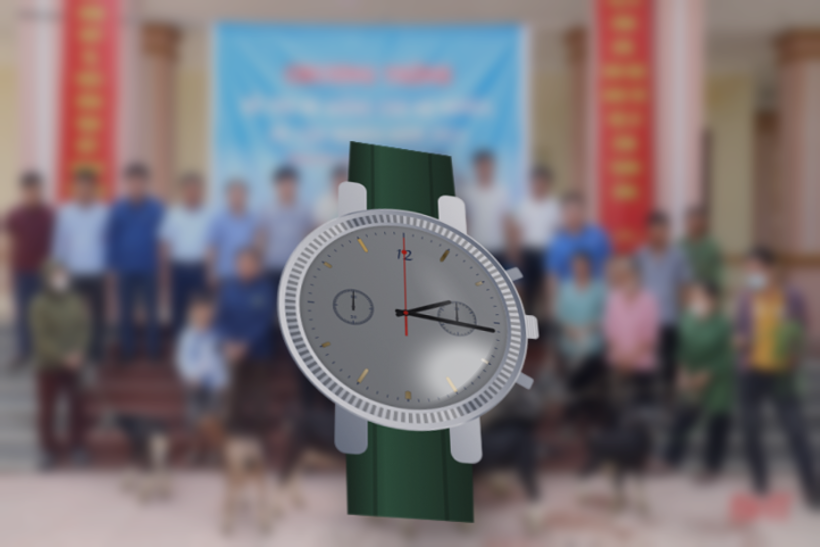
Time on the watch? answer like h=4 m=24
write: h=2 m=16
